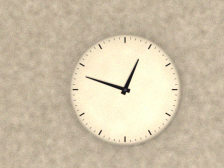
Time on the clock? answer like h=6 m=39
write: h=12 m=48
